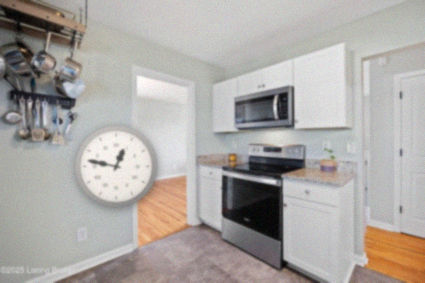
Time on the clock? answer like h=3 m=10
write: h=12 m=47
